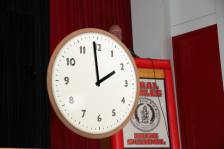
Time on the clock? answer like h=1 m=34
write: h=1 m=59
